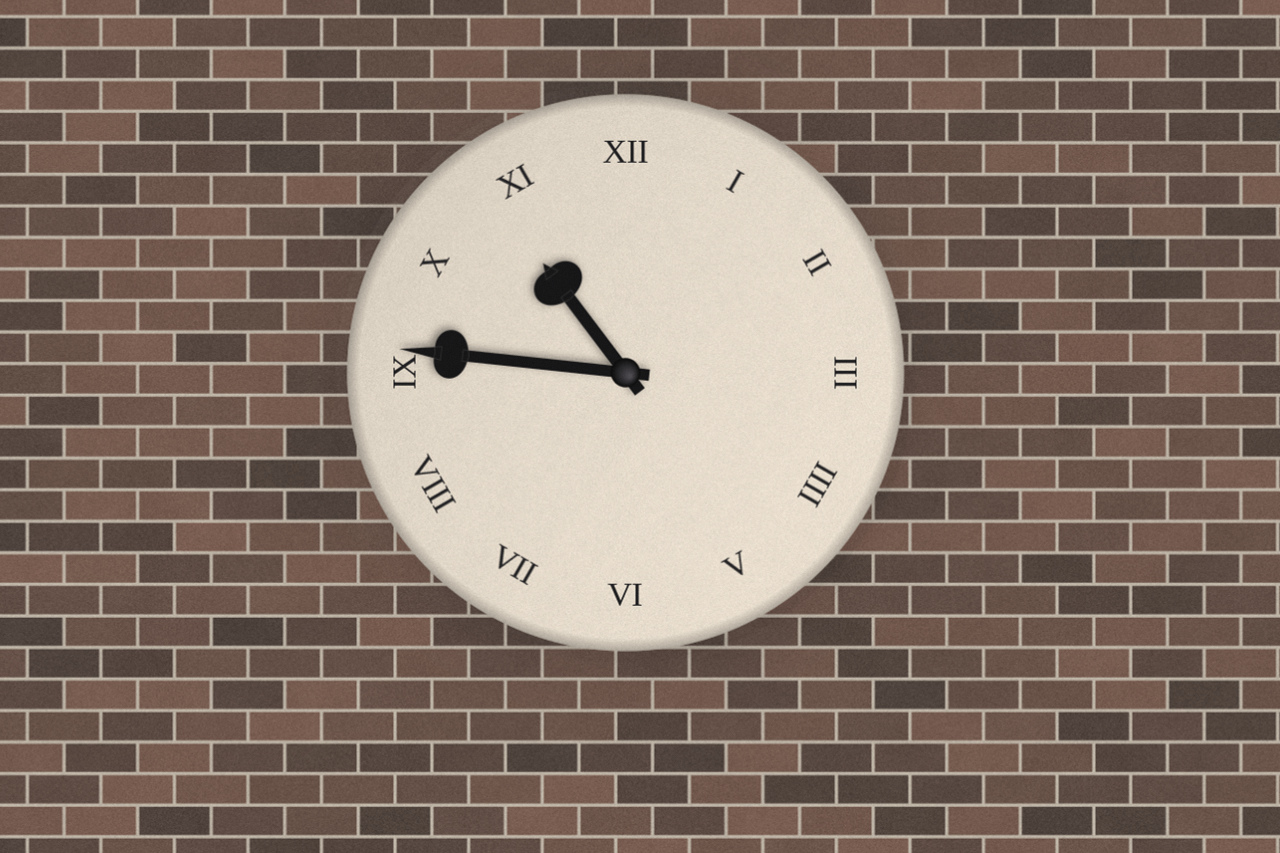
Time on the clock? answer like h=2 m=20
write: h=10 m=46
